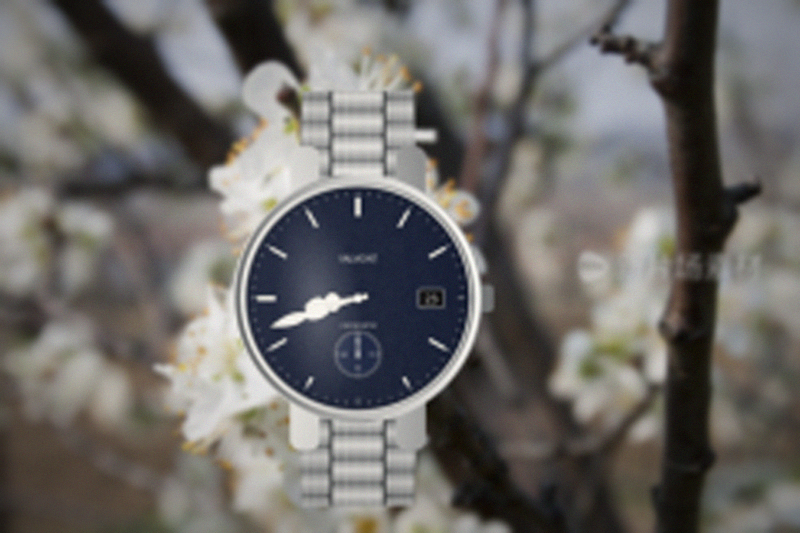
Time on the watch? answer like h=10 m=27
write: h=8 m=42
